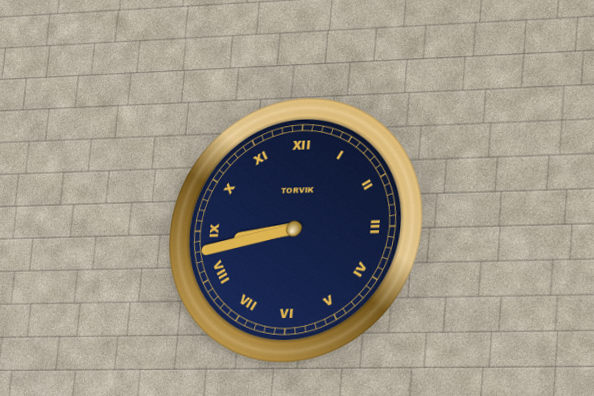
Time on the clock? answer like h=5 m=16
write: h=8 m=43
